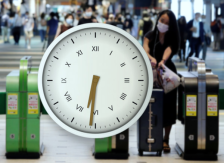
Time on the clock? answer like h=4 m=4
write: h=6 m=31
